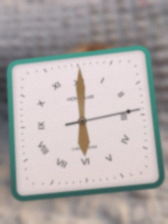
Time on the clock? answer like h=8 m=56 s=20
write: h=6 m=0 s=14
